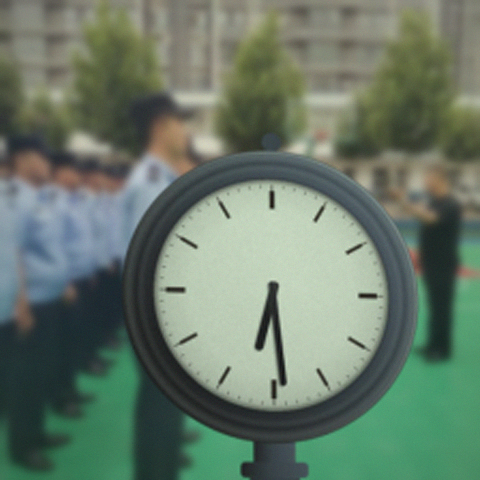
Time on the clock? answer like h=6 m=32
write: h=6 m=29
